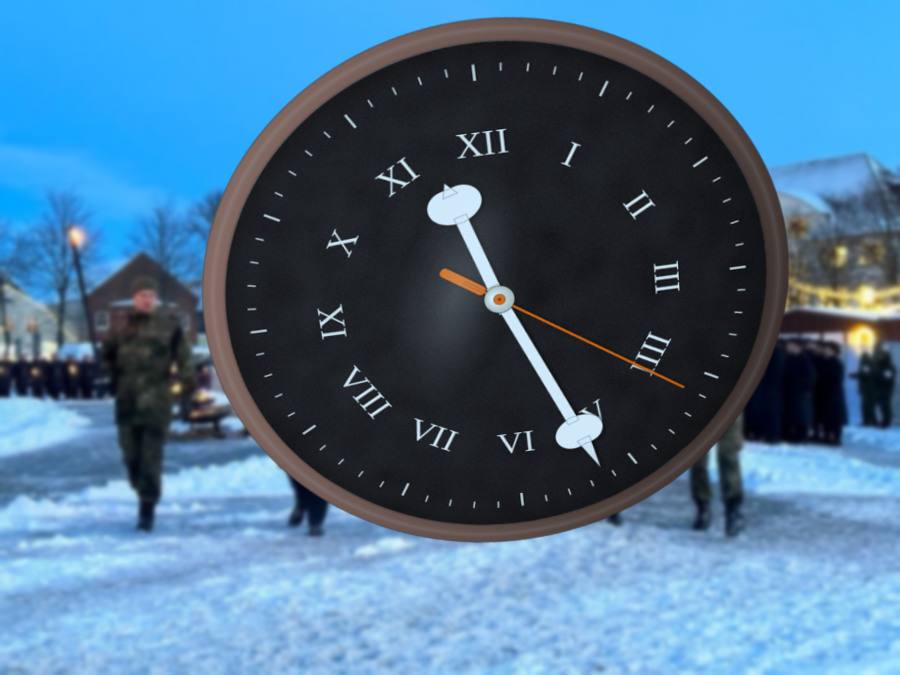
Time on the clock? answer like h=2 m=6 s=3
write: h=11 m=26 s=21
